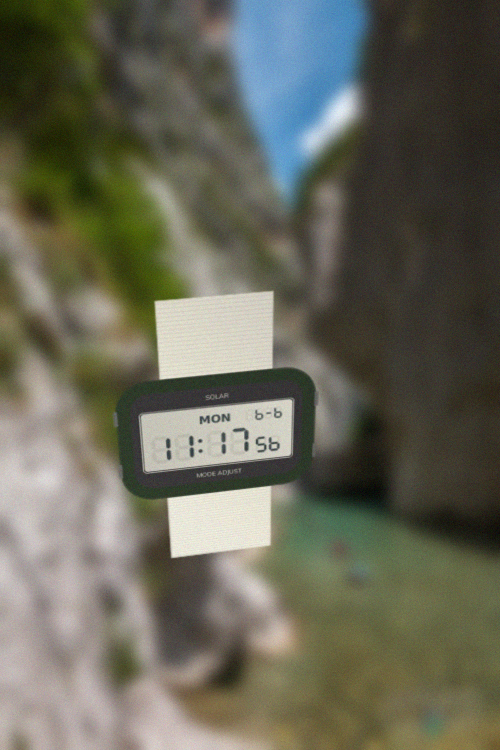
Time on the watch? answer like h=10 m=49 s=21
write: h=11 m=17 s=56
